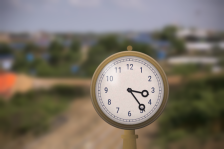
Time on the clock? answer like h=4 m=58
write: h=3 m=24
